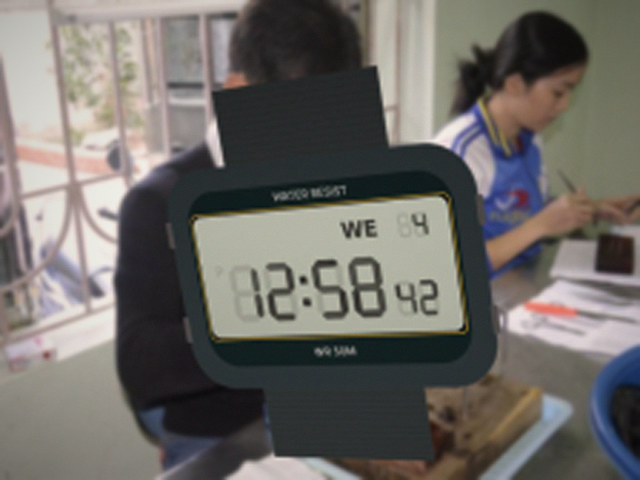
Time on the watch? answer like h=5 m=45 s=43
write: h=12 m=58 s=42
